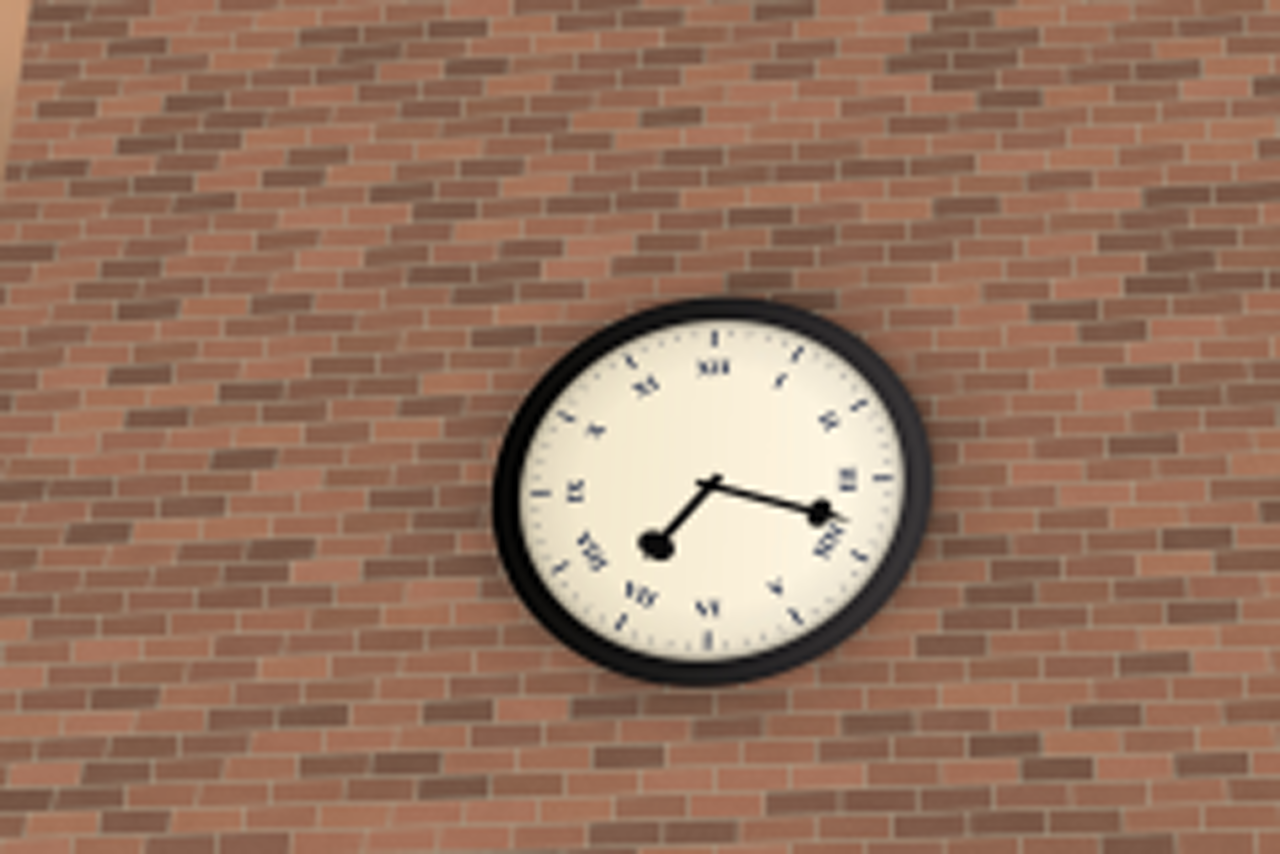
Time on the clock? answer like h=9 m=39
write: h=7 m=18
